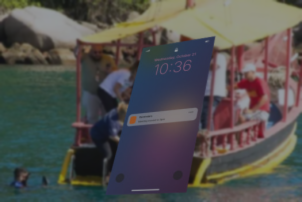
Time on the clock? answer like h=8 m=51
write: h=10 m=36
